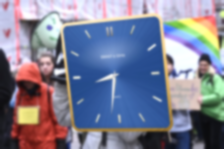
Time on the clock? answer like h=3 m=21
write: h=8 m=32
